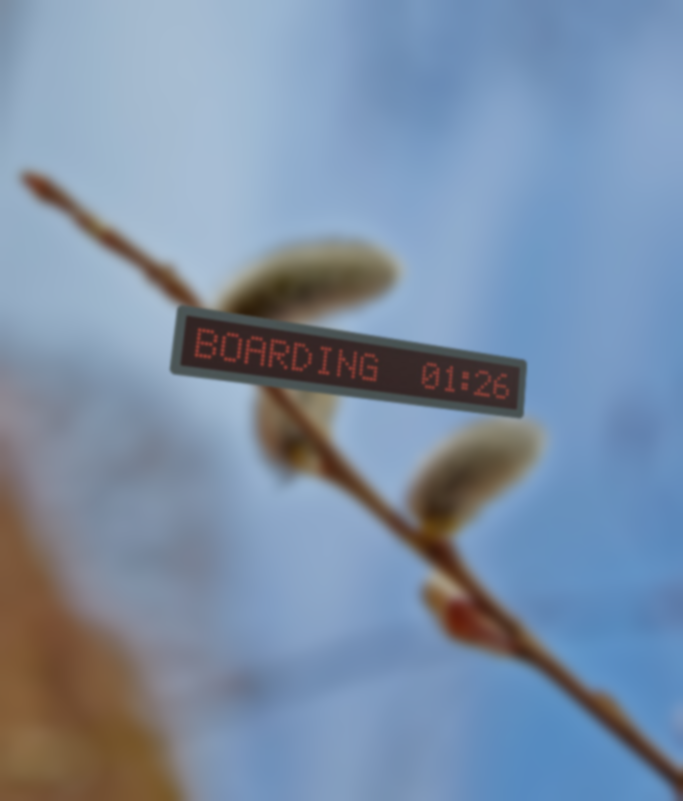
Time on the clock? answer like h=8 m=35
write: h=1 m=26
